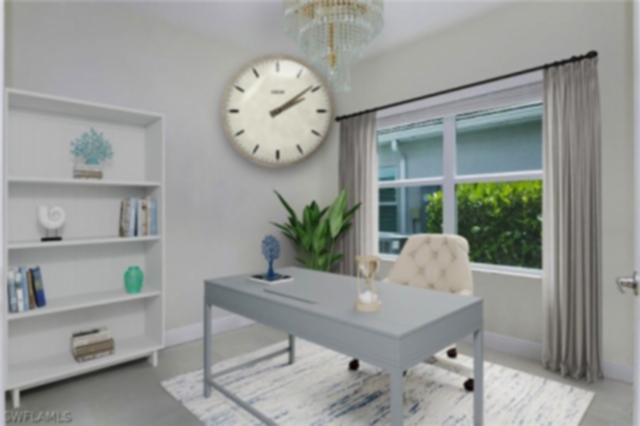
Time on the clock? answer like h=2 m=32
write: h=2 m=9
